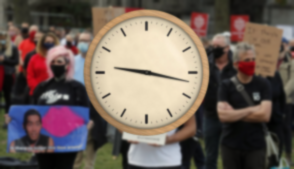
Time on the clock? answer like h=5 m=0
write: h=9 m=17
